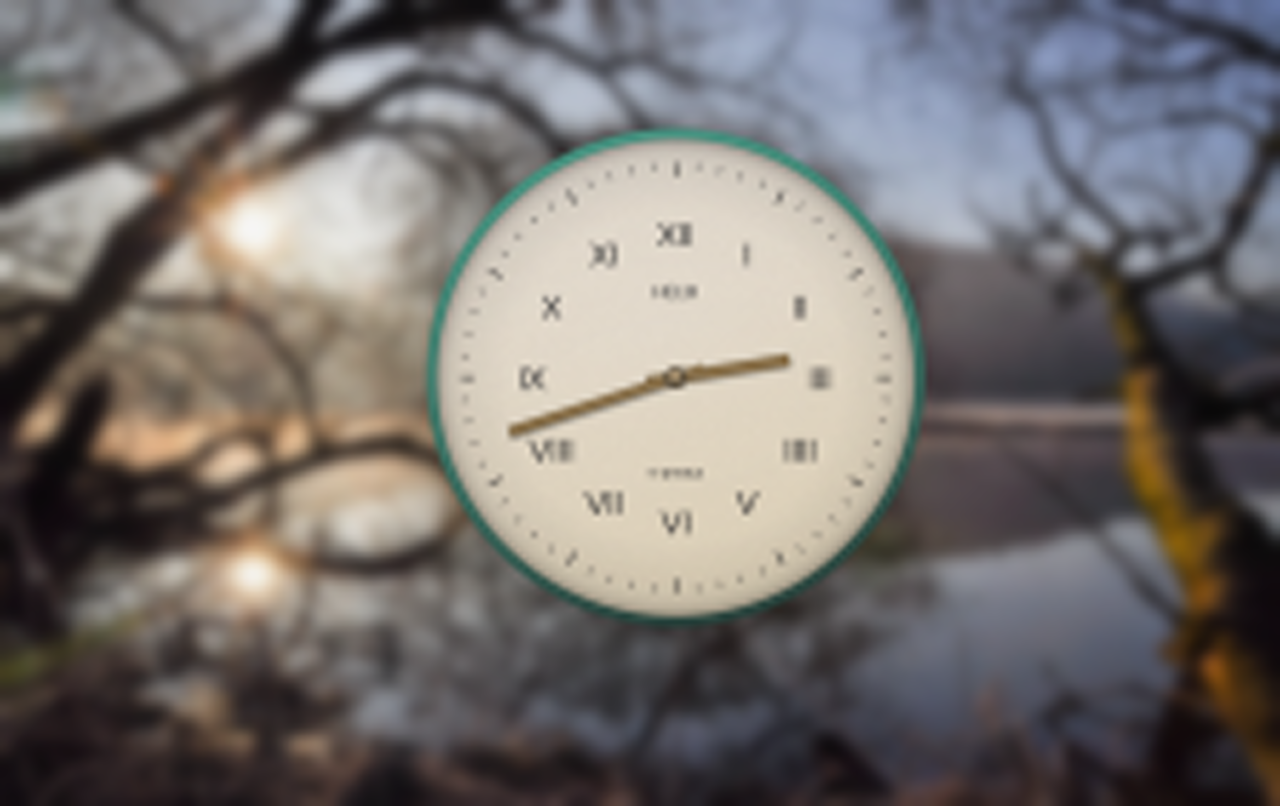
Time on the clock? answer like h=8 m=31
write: h=2 m=42
